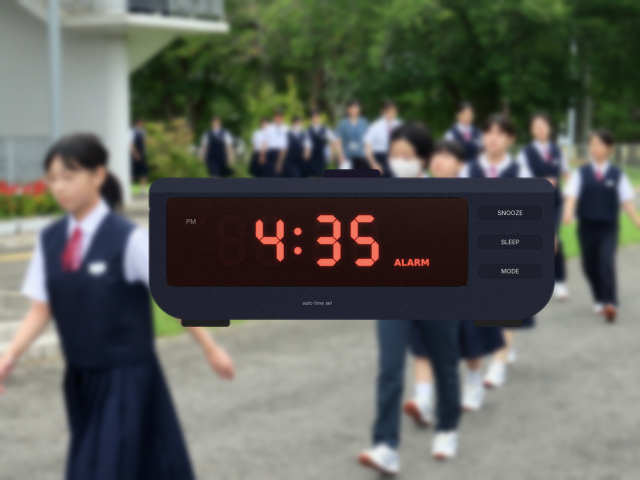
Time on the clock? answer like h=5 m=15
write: h=4 m=35
